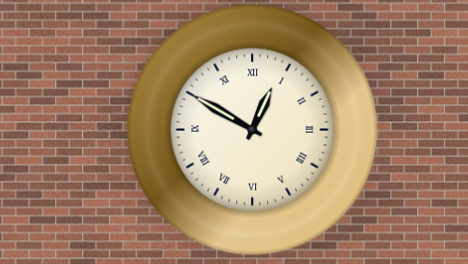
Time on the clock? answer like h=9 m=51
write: h=12 m=50
